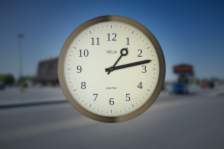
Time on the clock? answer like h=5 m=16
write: h=1 m=13
